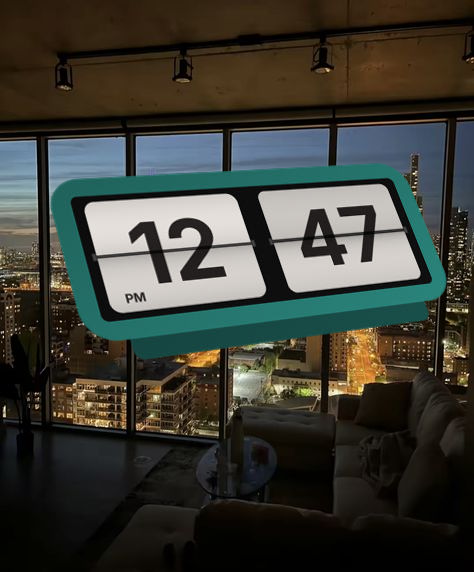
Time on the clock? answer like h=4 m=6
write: h=12 m=47
